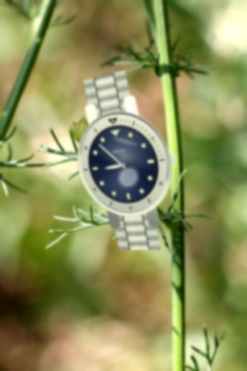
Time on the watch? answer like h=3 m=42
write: h=8 m=53
